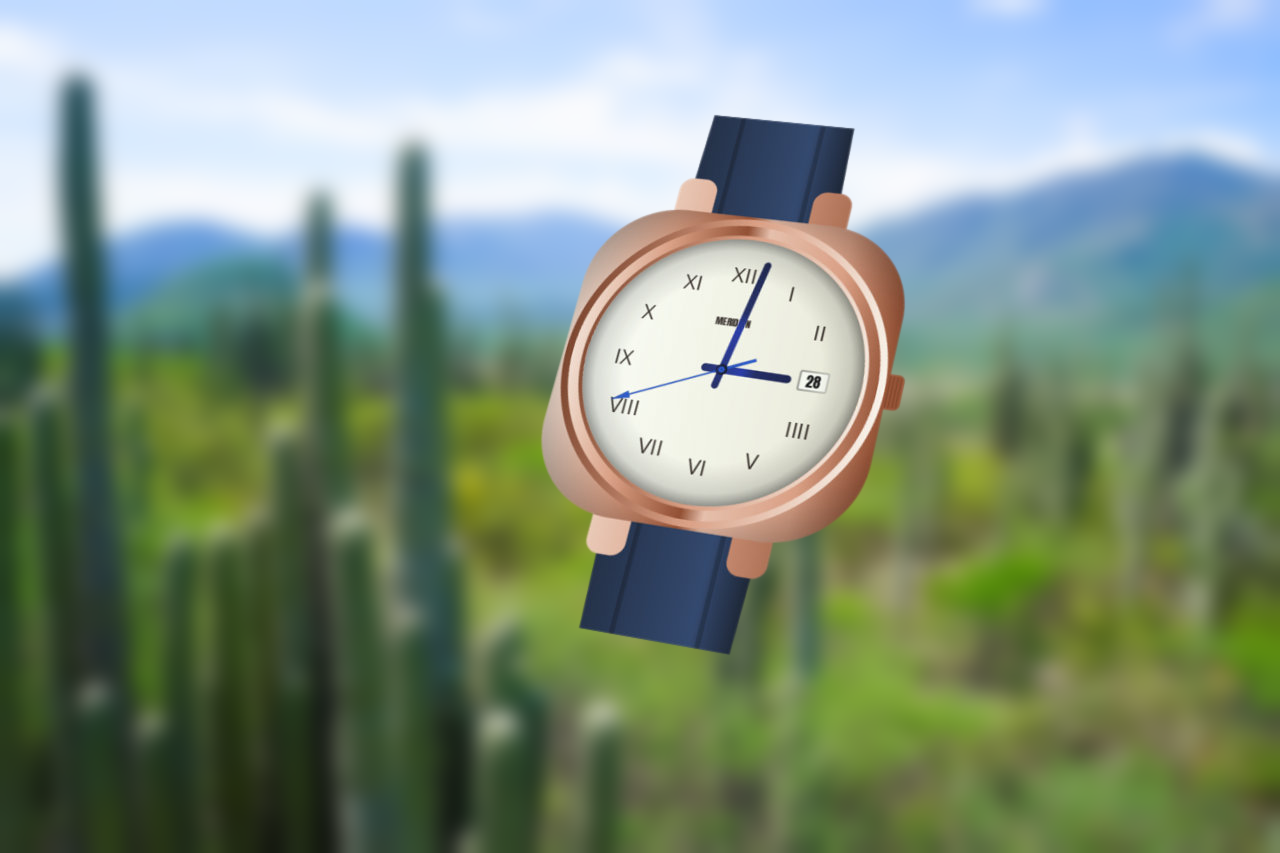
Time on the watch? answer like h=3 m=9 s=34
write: h=3 m=1 s=41
